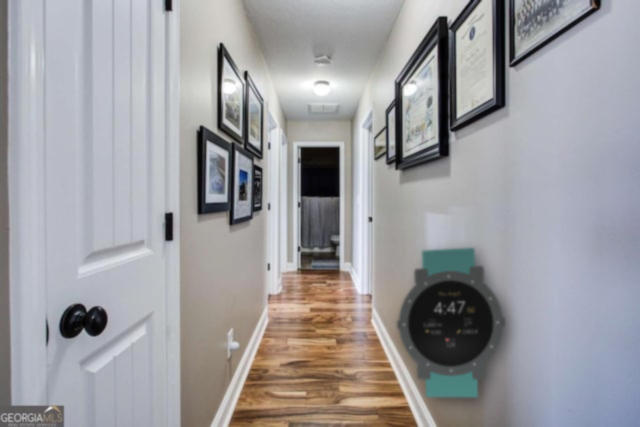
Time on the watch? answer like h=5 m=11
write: h=4 m=47
